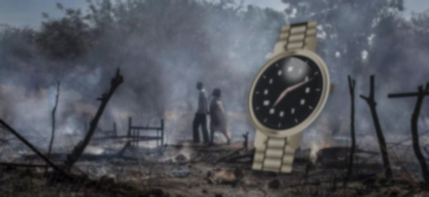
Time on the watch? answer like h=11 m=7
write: h=7 m=11
